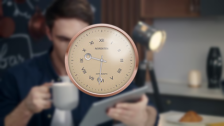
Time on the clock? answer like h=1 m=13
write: h=9 m=31
